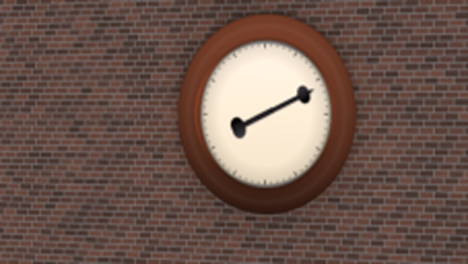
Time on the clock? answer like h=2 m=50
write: h=8 m=11
